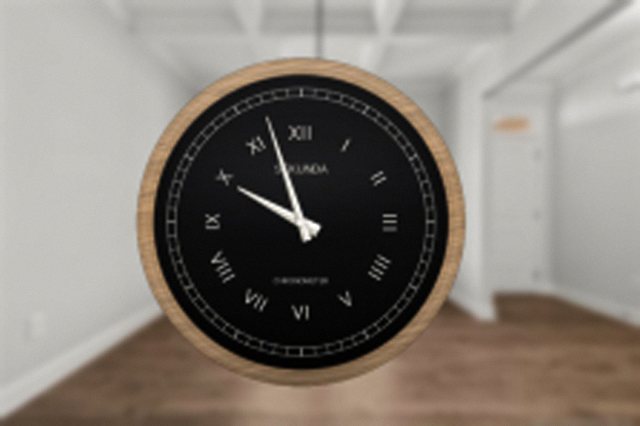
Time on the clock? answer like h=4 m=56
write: h=9 m=57
